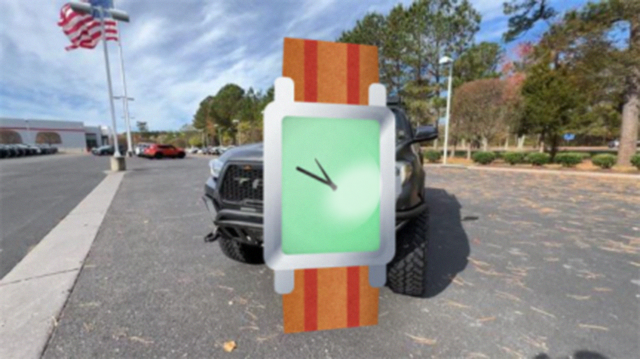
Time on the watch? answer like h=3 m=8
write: h=10 m=49
